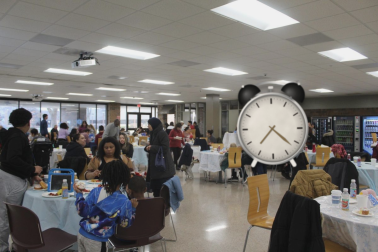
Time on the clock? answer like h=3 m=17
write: h=7 m=22
